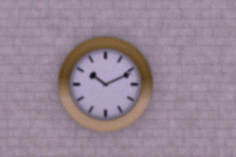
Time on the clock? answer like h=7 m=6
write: h=10 m=11
